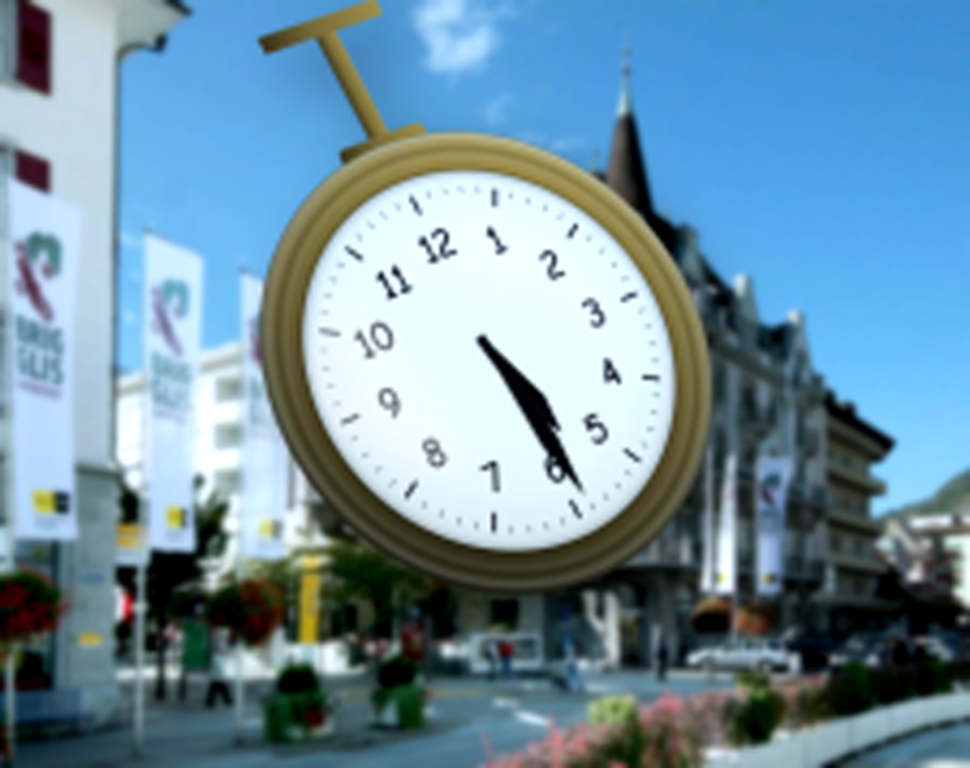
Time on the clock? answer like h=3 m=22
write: h=5 m=29
